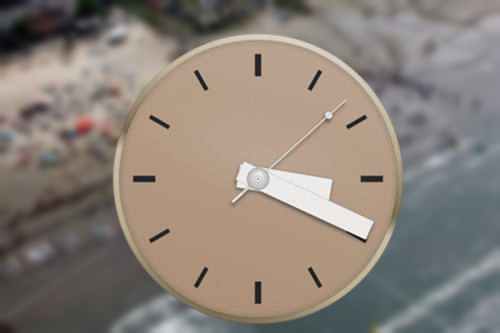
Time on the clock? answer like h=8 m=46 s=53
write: h=3 m=19 s=8
